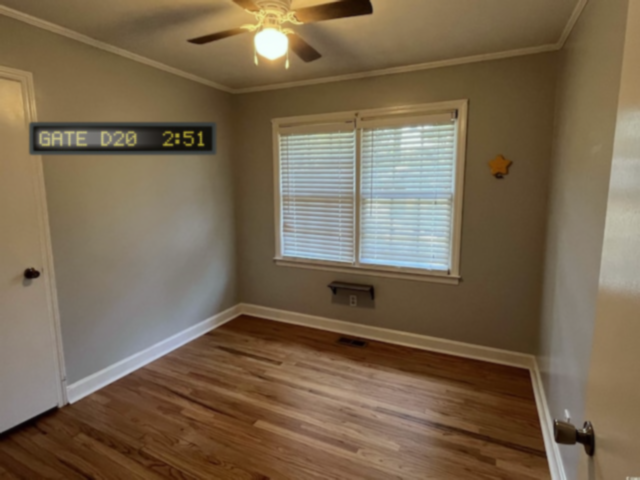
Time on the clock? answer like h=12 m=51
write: h=2 m=51
